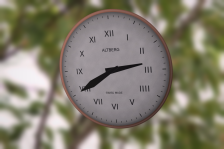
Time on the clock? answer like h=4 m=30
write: h=2 m=40
